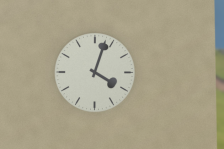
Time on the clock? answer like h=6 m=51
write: h=4 m=3
